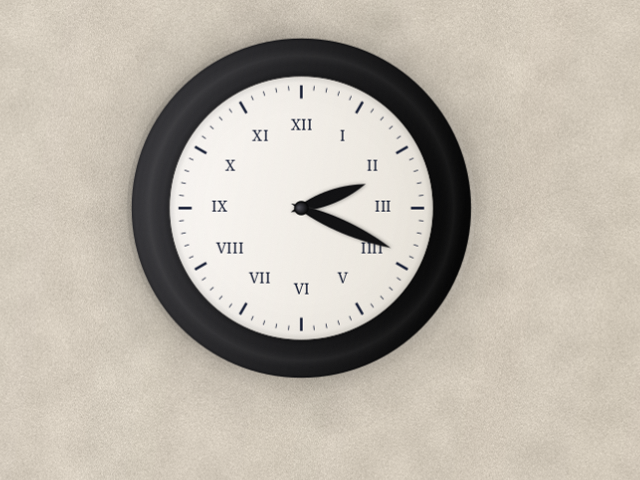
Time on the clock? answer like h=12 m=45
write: h=2 m=19
